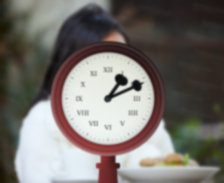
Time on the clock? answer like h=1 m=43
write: h=1 m=11
